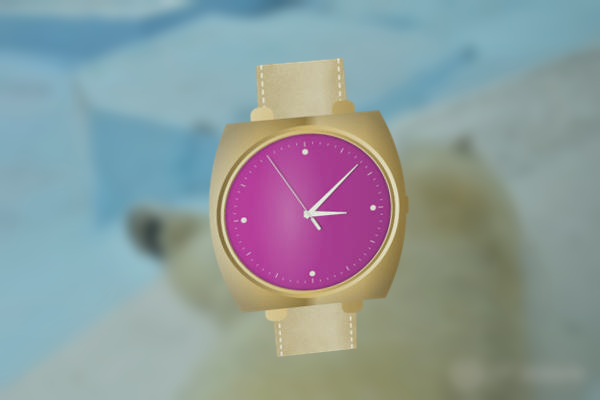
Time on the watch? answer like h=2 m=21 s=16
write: h=3 m=7 s=55
